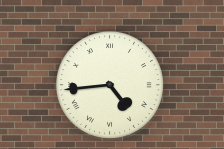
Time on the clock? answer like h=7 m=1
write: h=4 m=44
